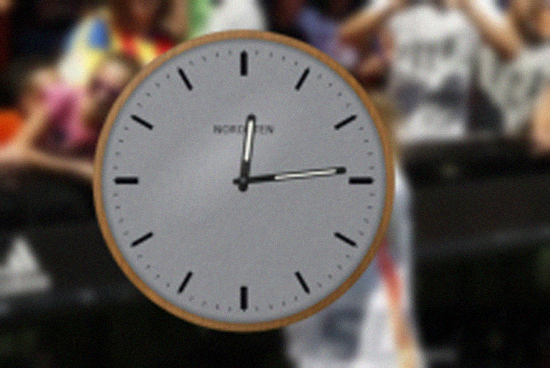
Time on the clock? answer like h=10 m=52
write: h=12 m=14
